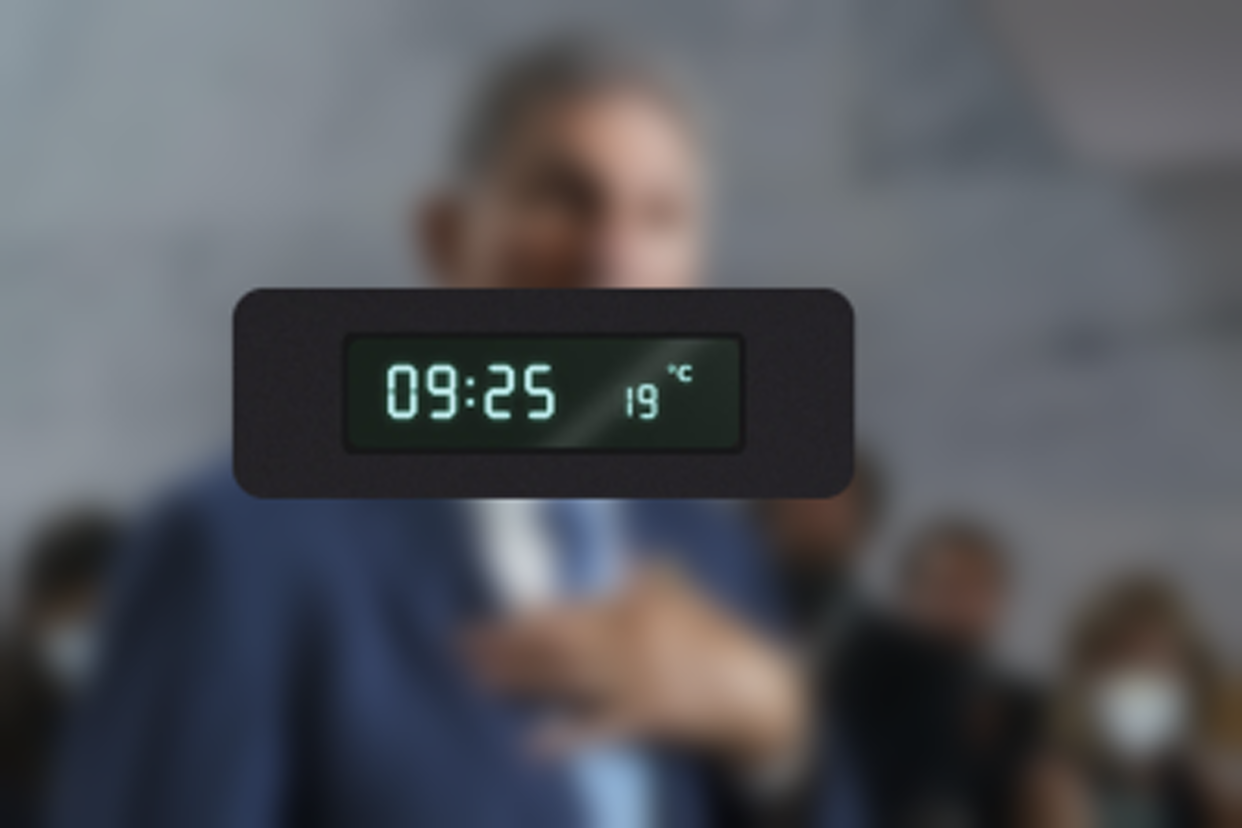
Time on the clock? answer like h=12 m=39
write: h=9 m=25
